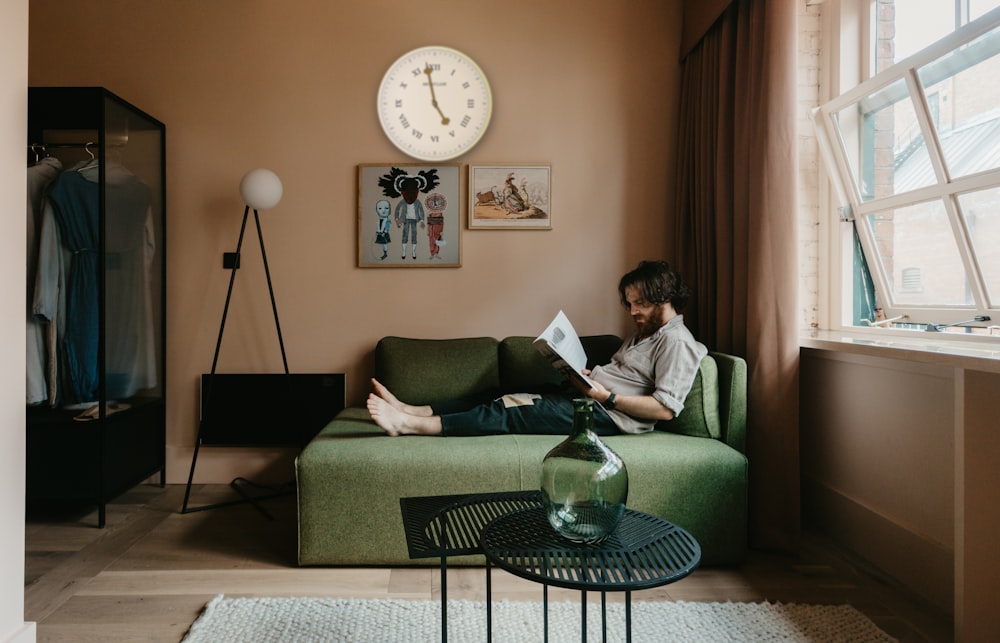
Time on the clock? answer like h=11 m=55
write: h=4 m=58
